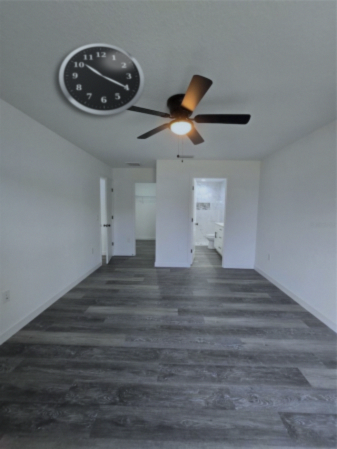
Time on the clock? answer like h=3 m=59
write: h=10 m=20
